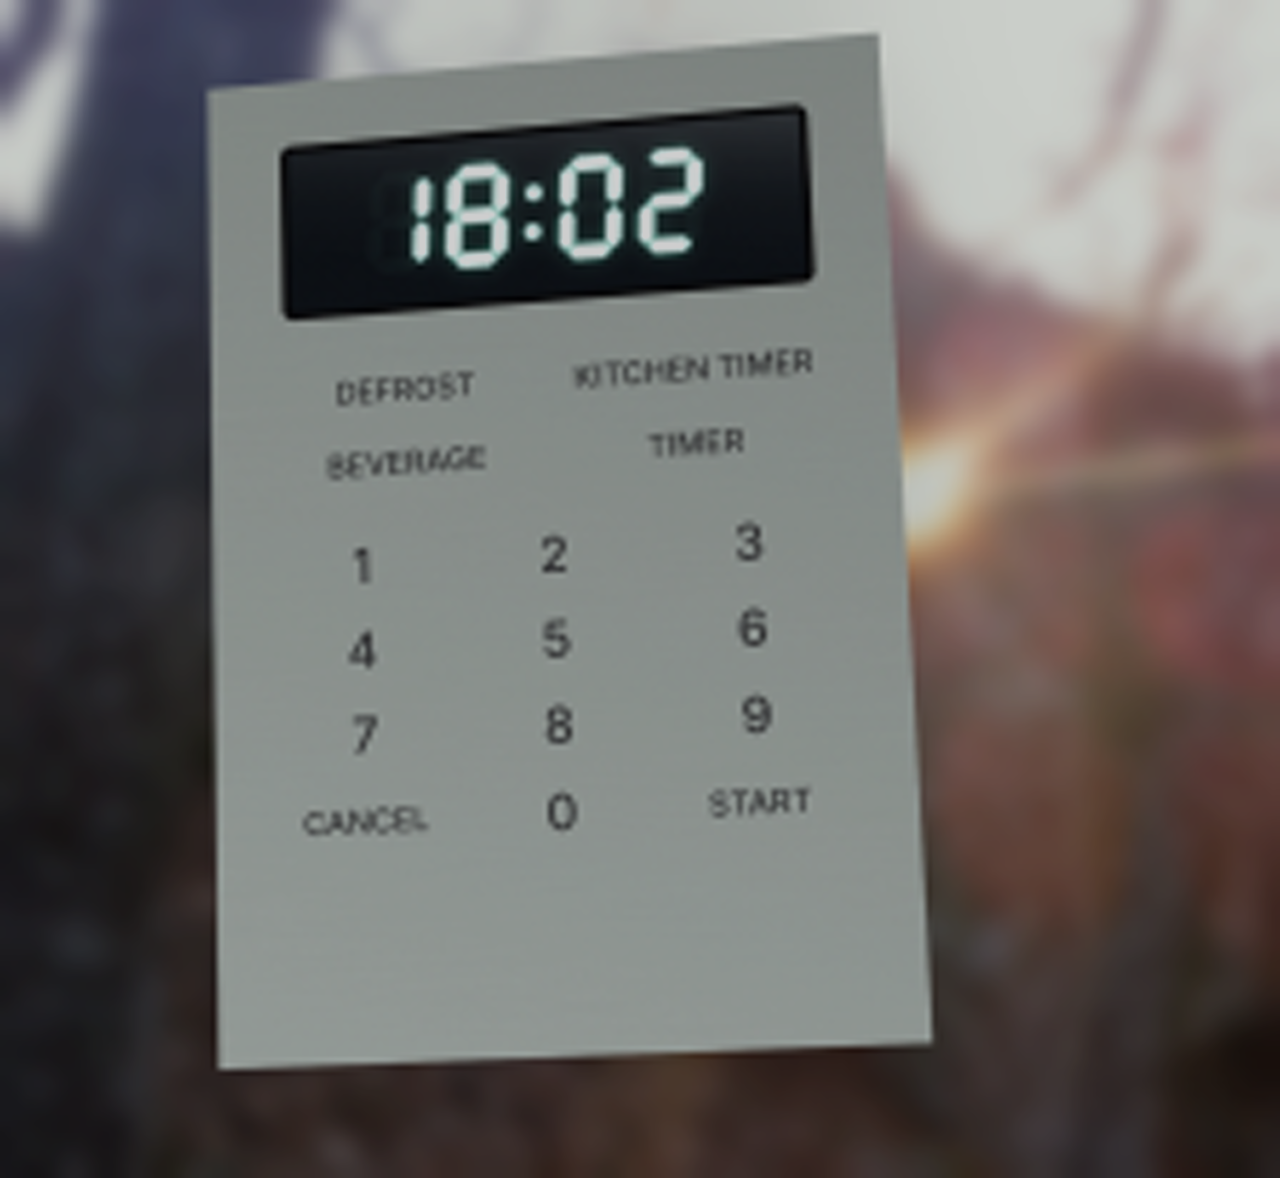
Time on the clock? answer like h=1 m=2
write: h=18 m=2
